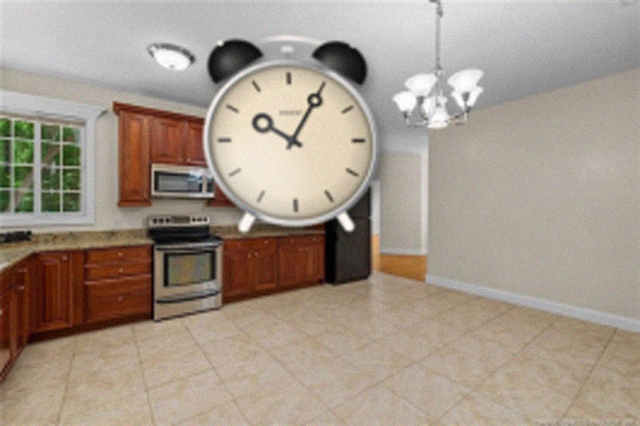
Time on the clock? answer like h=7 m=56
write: h=10 m=5
